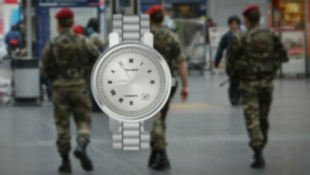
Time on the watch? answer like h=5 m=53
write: h=8 m=55
